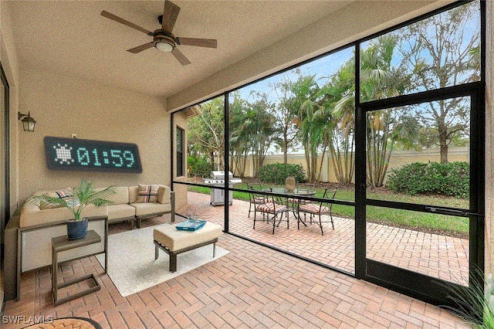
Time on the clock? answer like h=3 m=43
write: h=1 m=59
